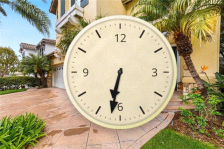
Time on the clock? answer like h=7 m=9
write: h=6 m=32
